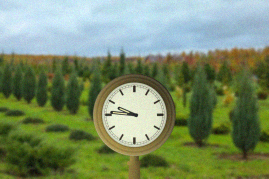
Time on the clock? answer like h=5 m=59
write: h=9 m=46
